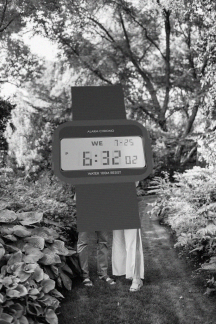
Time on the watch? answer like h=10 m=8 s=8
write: h=6 m=32 s=2
